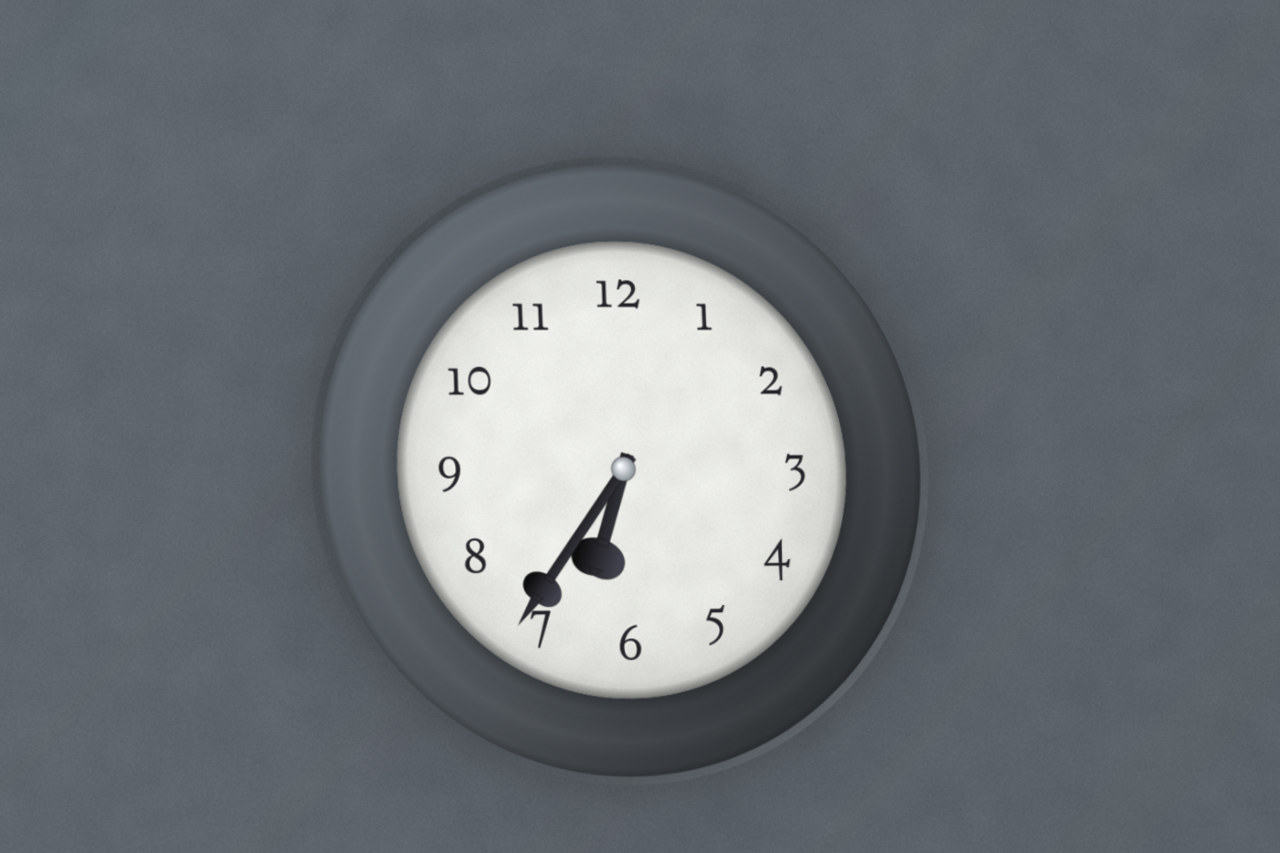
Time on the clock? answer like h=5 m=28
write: h=6 m=36
